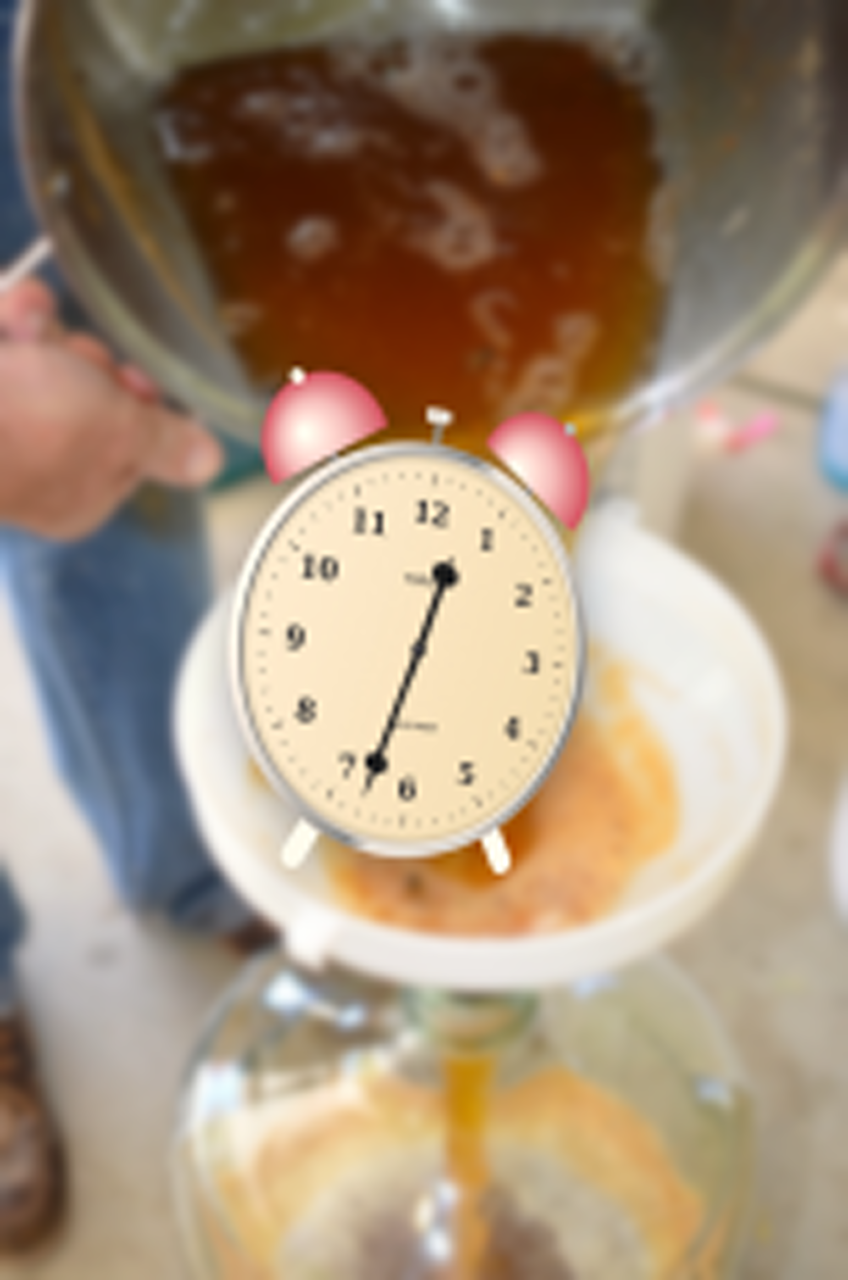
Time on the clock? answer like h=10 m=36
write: h=12 m=33
